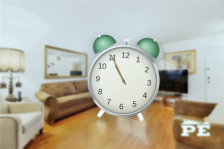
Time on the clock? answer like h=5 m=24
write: h=10 m=55
